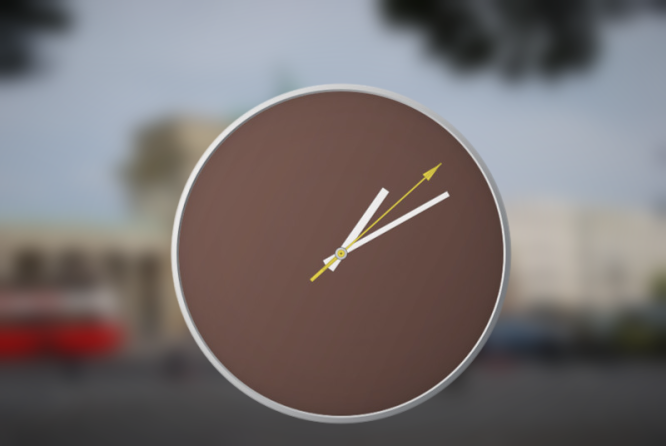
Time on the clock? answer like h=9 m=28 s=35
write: h=1 m=10 s=8
